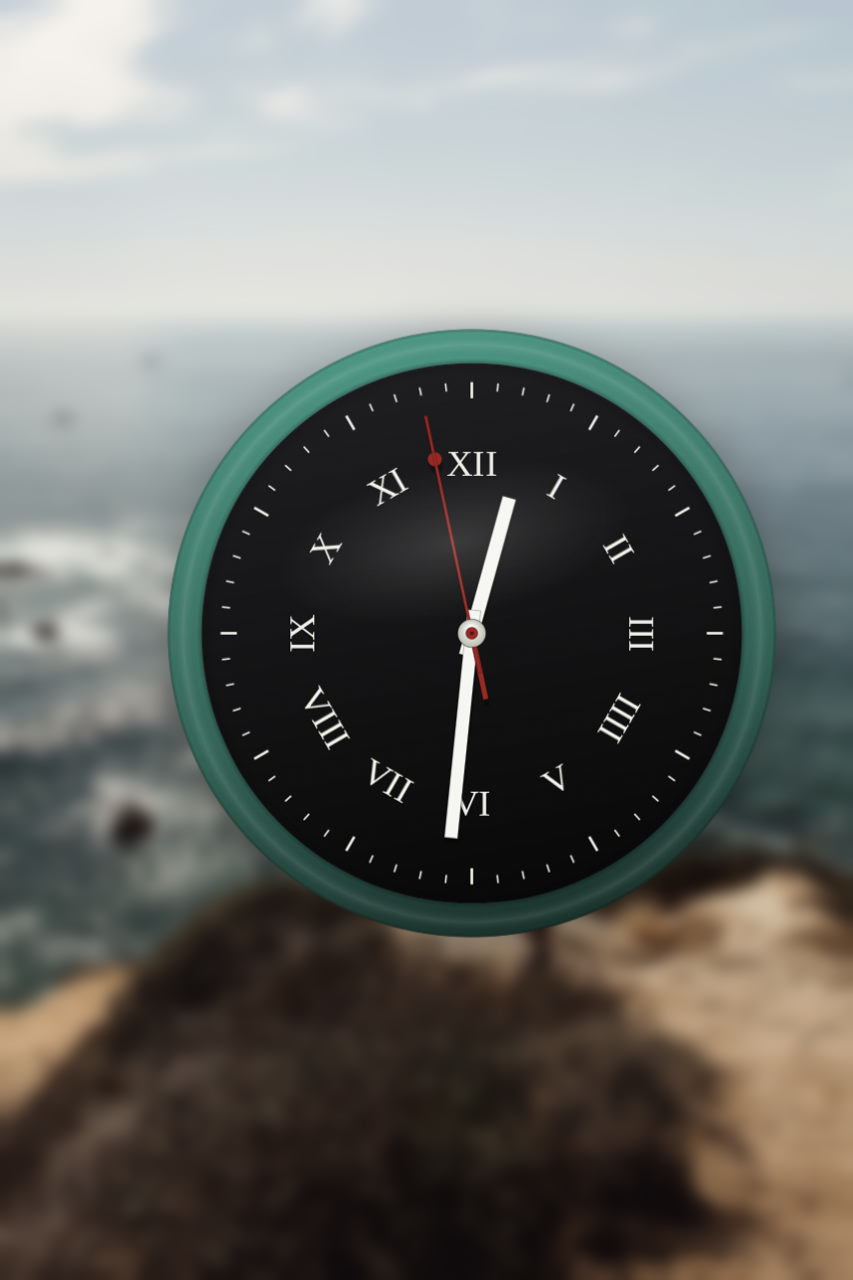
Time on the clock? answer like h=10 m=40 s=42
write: h=12 m=30 s=58
